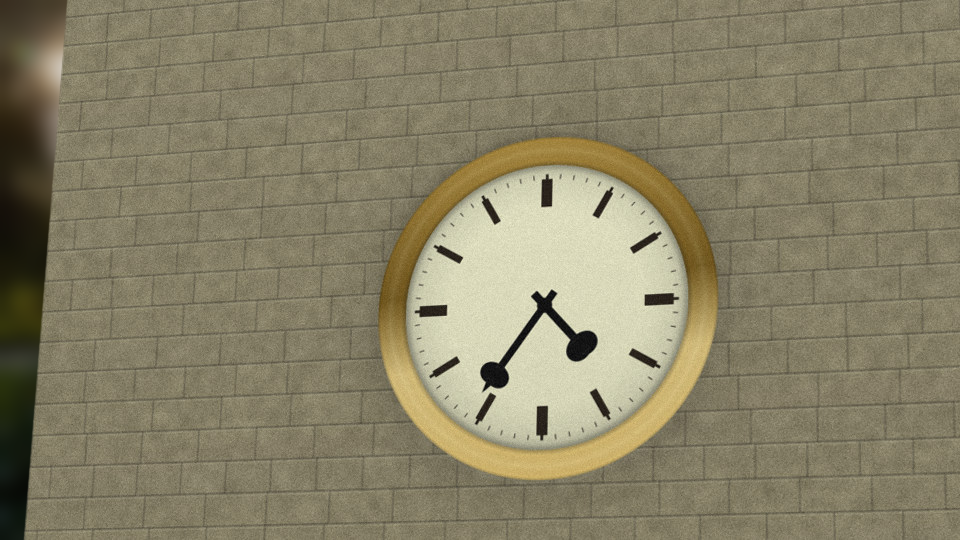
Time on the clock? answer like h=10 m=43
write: h=4 m=36
